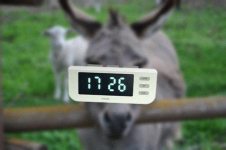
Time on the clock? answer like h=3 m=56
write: h=17 m=26
